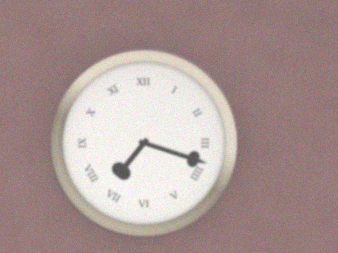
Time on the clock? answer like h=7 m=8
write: h=7 m=18
